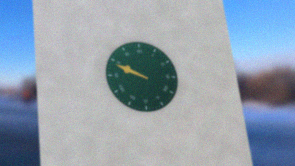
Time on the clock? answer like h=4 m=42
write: h=9 m=49
